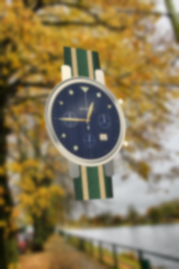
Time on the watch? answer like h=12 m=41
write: h=12 m=45
